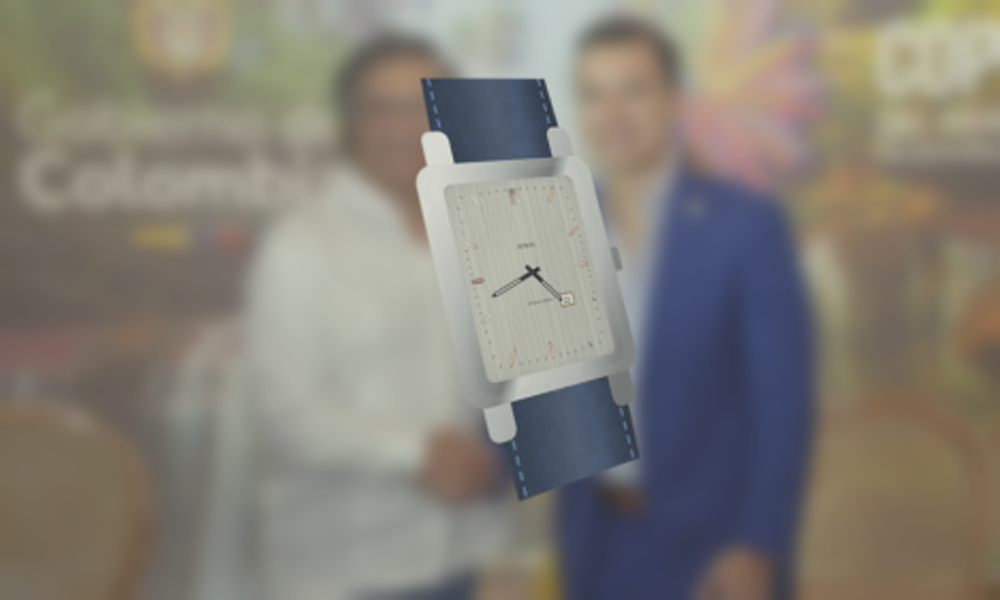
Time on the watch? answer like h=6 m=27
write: h=4 m=42
